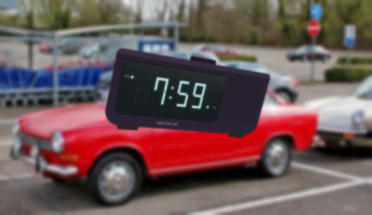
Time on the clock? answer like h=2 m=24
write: h=7 m=59
